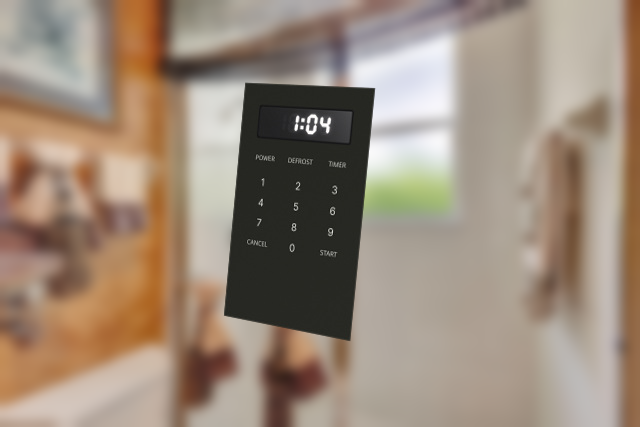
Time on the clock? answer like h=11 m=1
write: h=1 m=4
